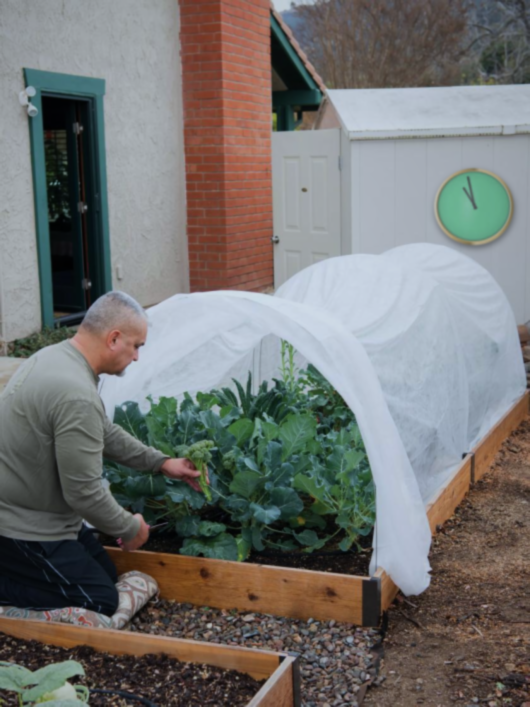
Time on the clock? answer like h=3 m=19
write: h=10 m=58
